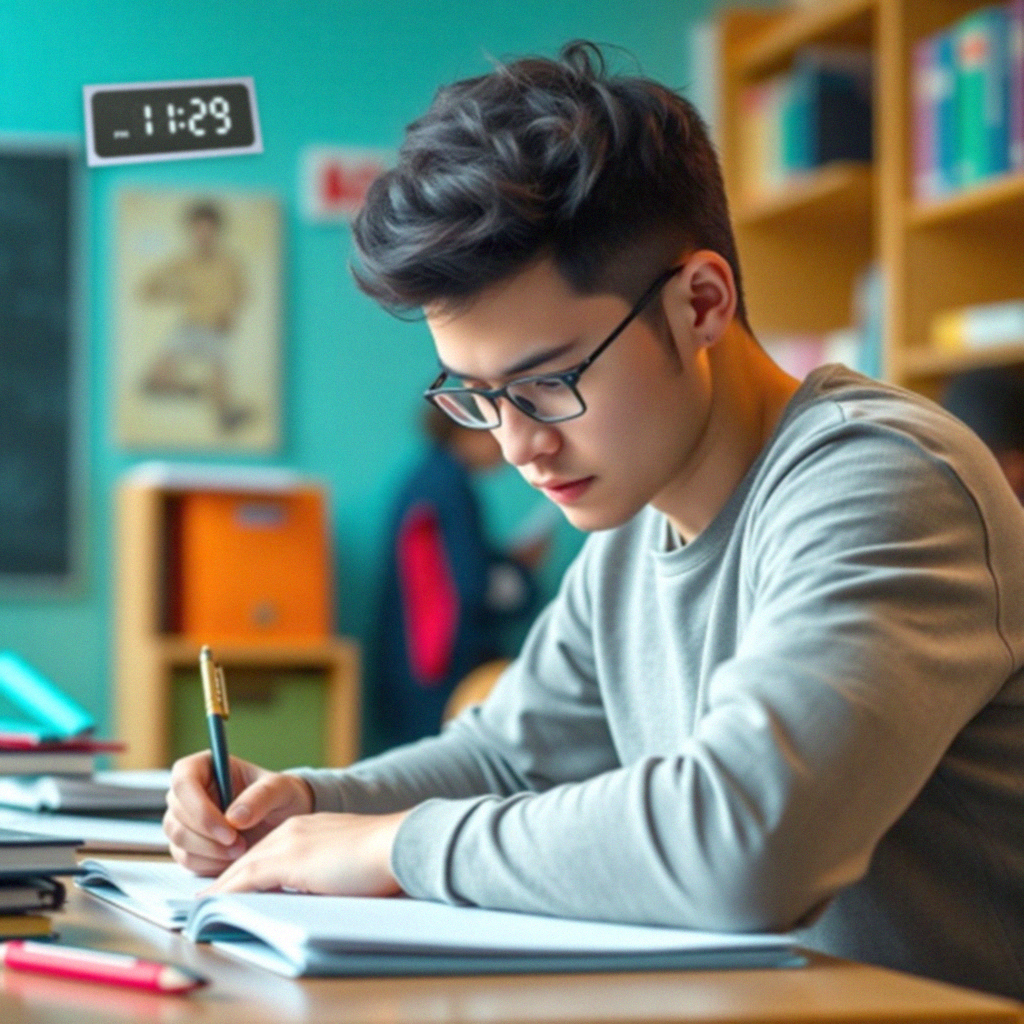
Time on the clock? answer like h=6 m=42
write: h=11 m=29
